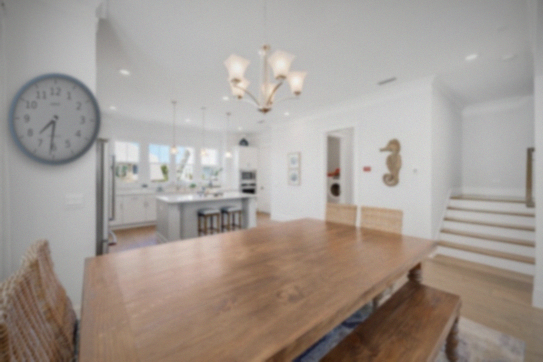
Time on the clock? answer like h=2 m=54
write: h=7 m=31
